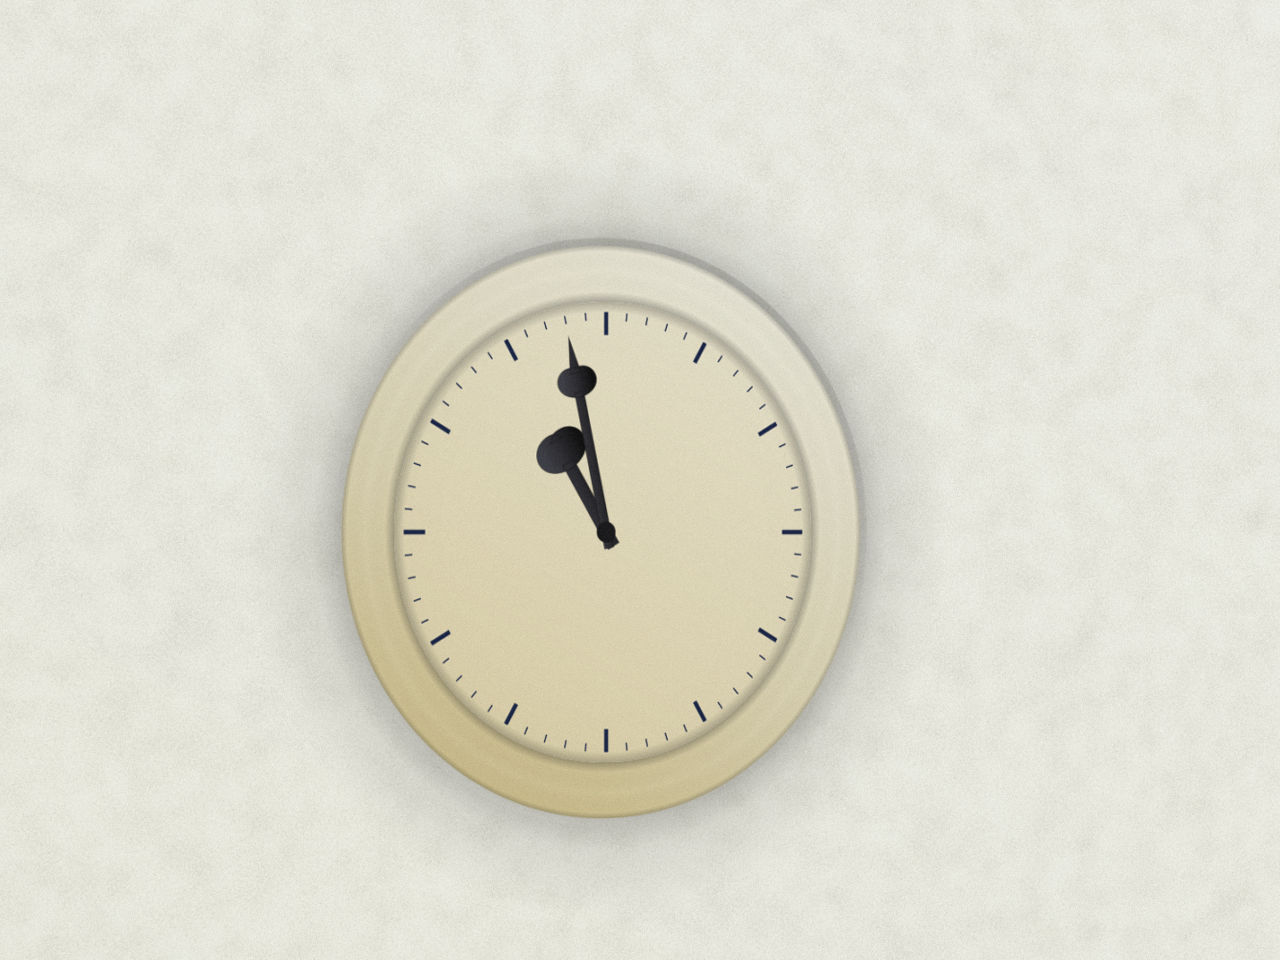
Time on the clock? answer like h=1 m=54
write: h=10 m=58
